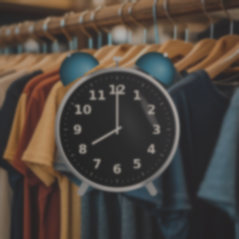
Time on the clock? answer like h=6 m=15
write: h=8 m=0
